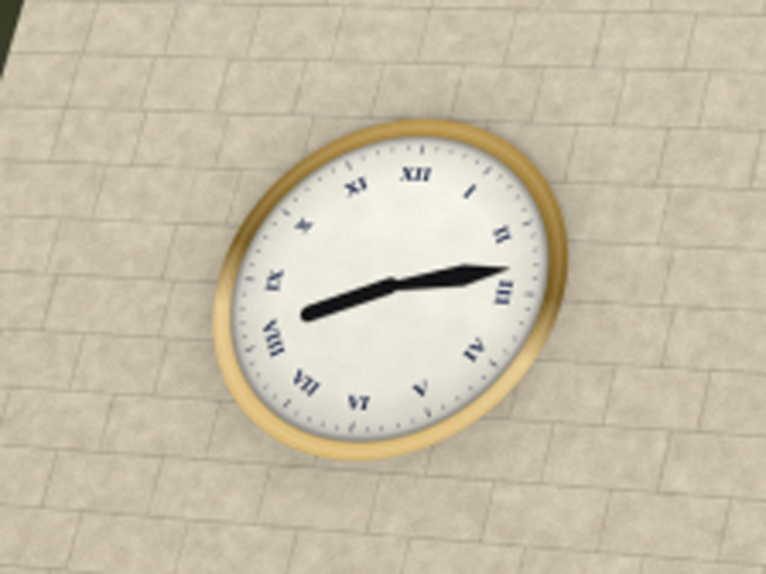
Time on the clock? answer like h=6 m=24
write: h=8 m=13
